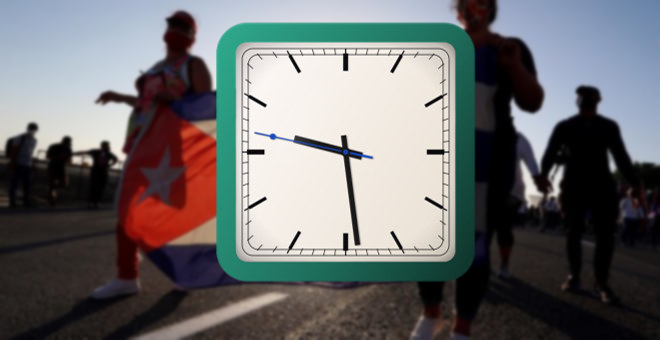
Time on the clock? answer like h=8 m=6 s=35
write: h=9 m=28 s=47
